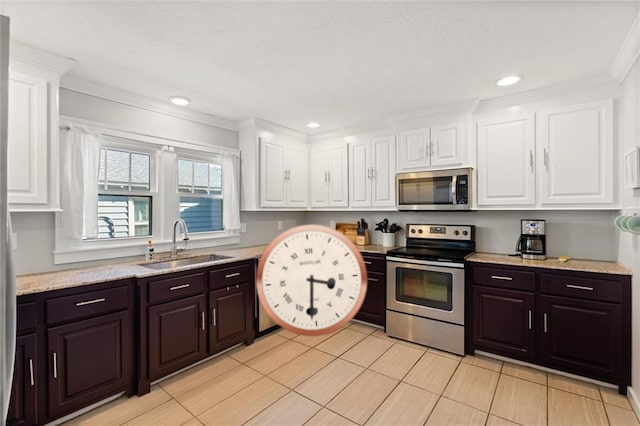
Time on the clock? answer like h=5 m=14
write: h=3 m=31
